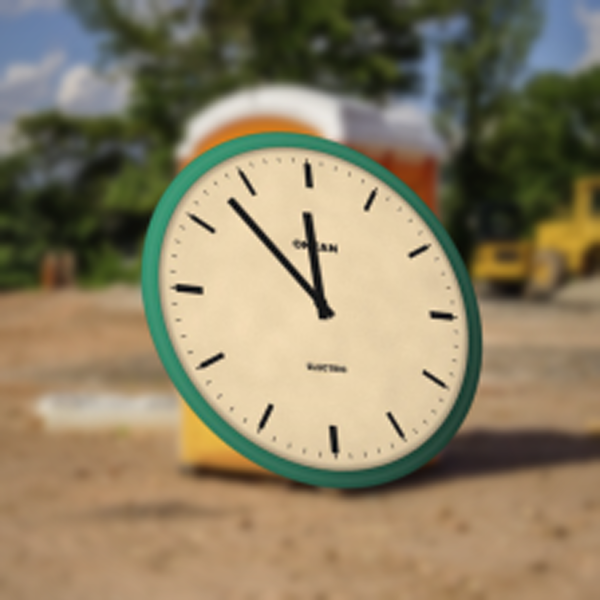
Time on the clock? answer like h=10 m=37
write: h=11 m=53
